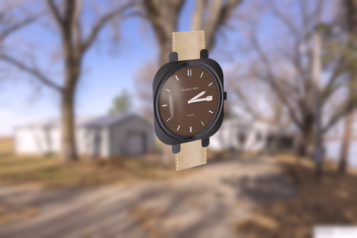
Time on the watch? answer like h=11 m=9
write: h=2 m=15
